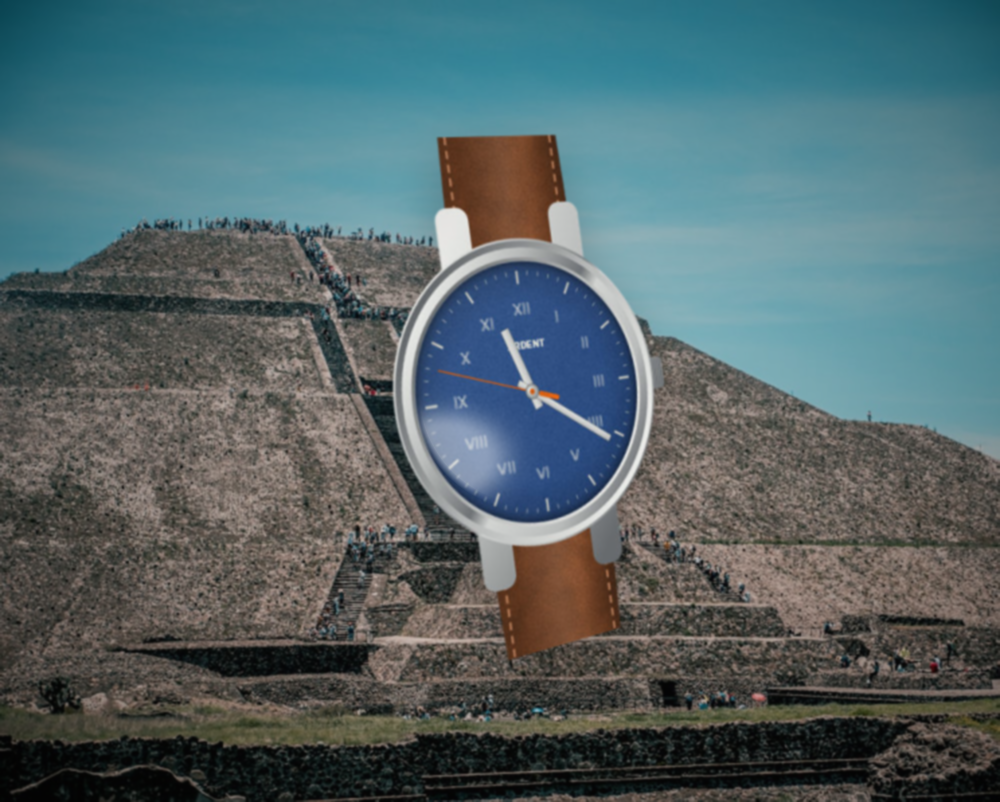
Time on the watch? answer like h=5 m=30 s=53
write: h=11 m=20 s=48
